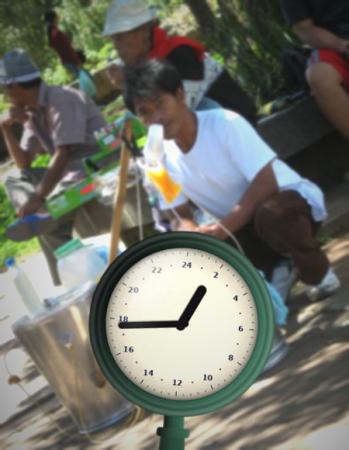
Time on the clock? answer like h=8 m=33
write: h=1 m=44
